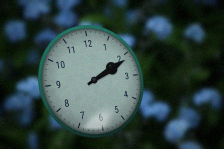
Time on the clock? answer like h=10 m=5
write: h=2 m=11
